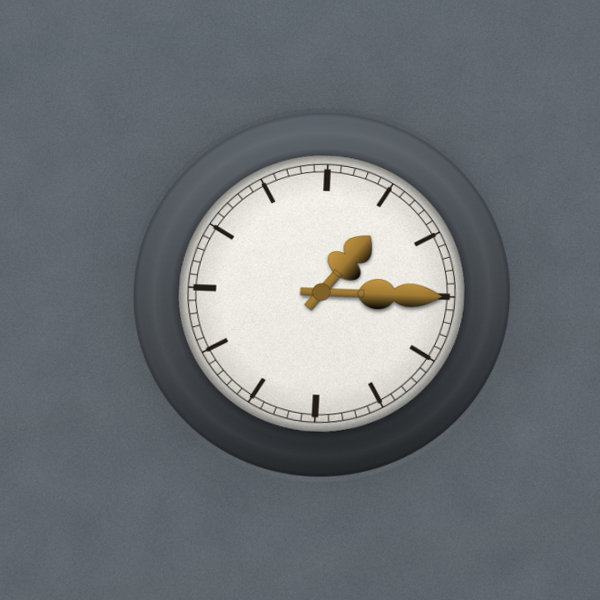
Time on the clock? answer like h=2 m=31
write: h=1 m=15
